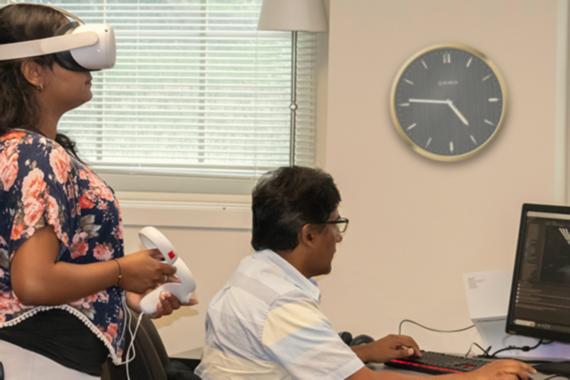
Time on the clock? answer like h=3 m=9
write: h=4 m=46
